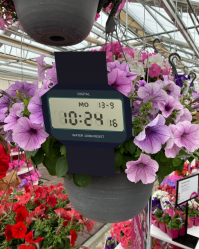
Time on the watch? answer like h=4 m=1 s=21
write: h=10 m=24 s=16
